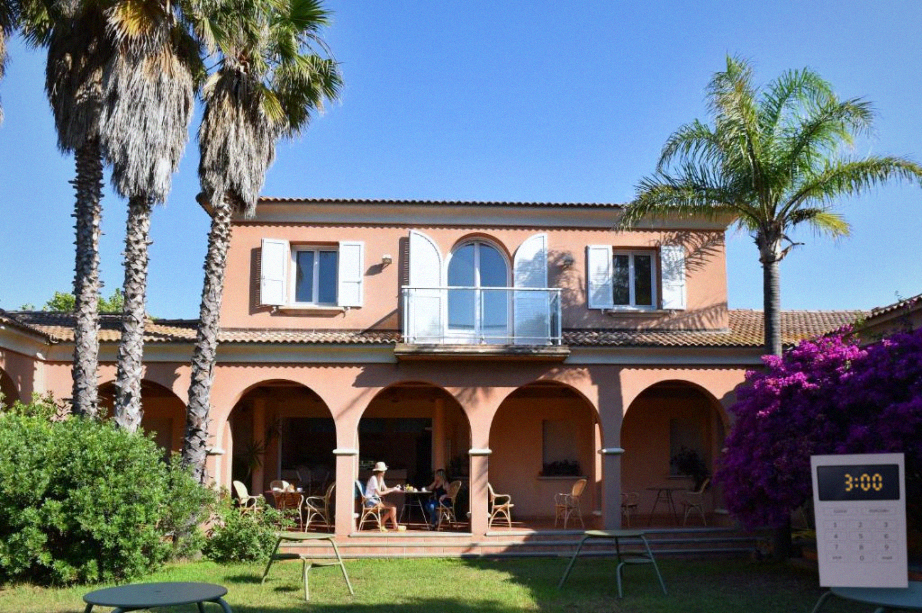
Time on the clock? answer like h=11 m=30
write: h=3 m=0
